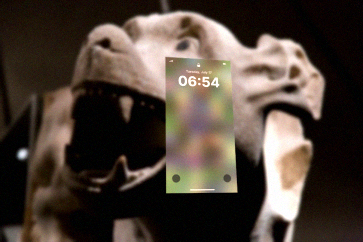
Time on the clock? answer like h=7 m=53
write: h=6 m=54
